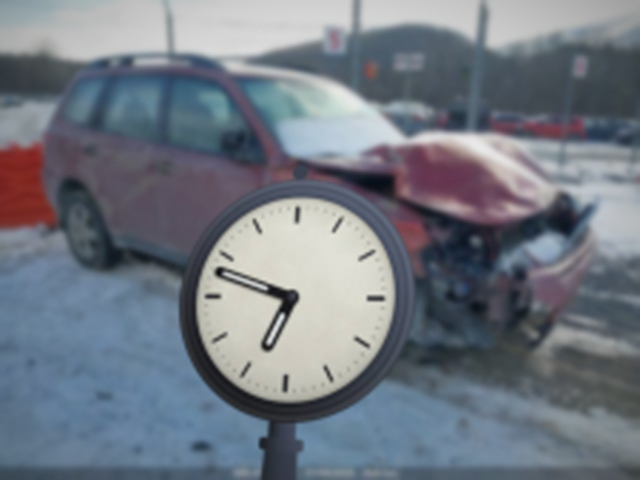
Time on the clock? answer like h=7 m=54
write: h=6 m=48
